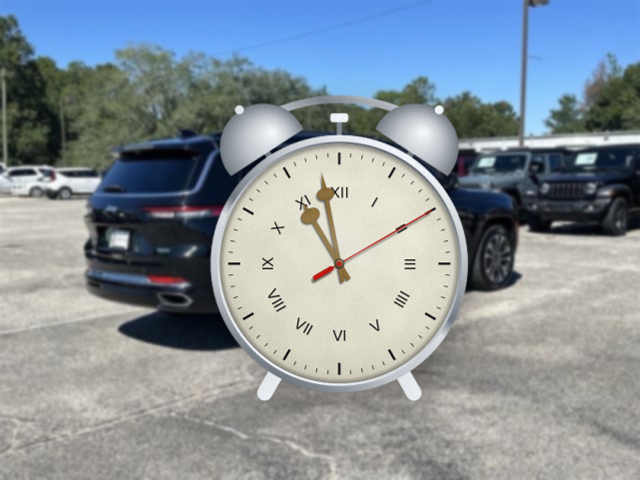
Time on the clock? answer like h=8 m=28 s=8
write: h=10 m=58 s=10
